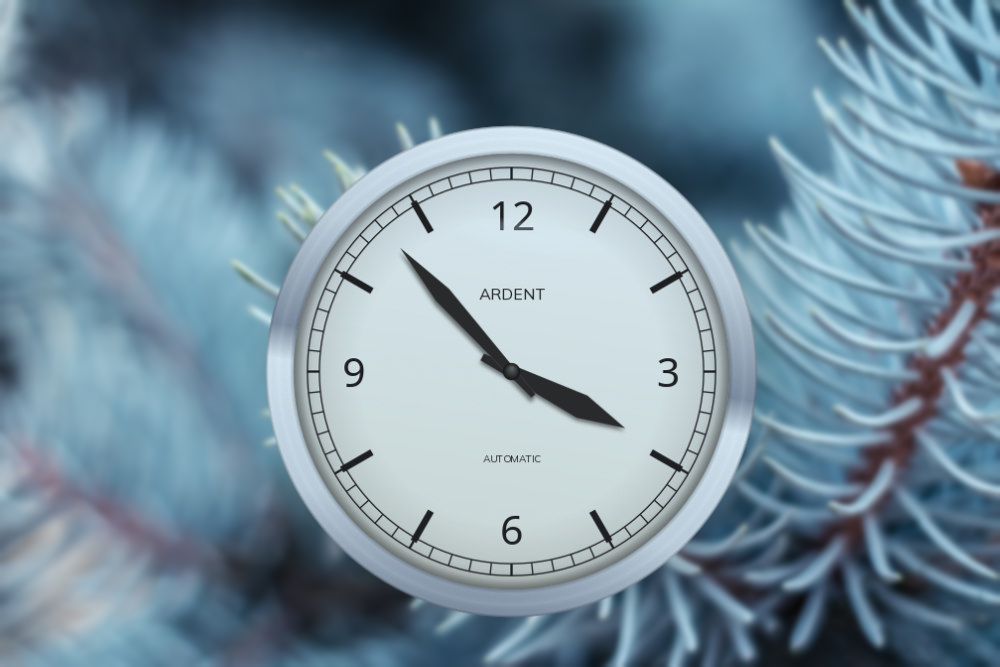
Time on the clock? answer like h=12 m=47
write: h=3 m=53
